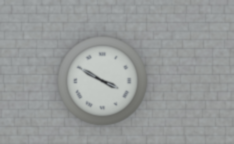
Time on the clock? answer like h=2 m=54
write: h=3 m=50
